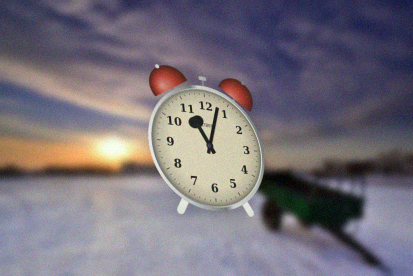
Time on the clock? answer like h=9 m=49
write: h=11 m=3
